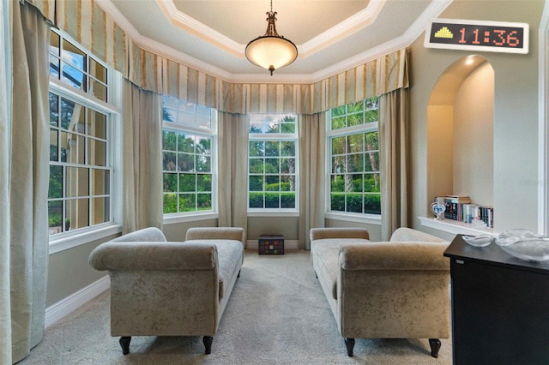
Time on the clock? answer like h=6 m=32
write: h=11 m=36
